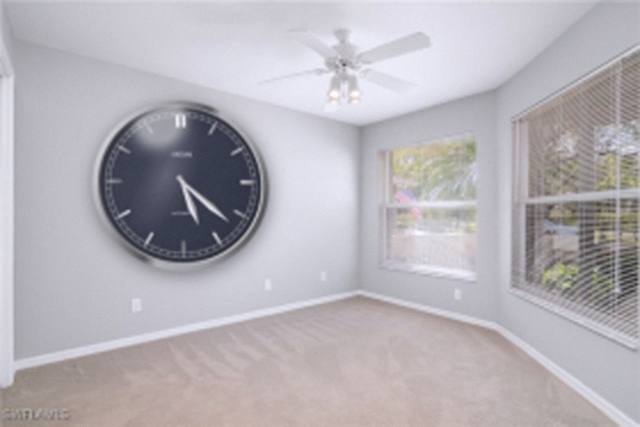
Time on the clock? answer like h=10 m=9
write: h=5 m=22
